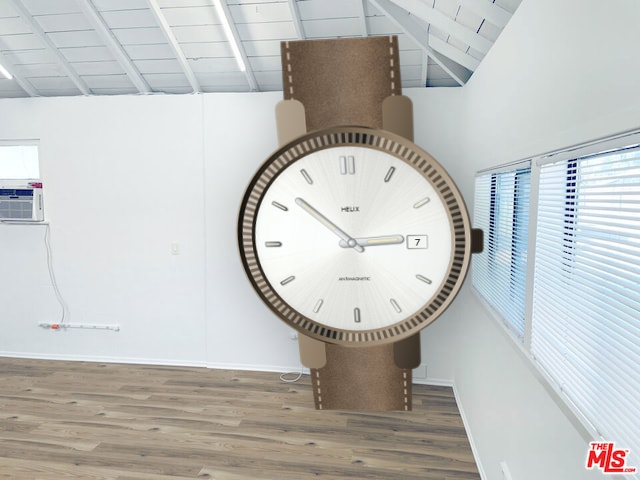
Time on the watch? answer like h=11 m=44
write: h=2 m=52
